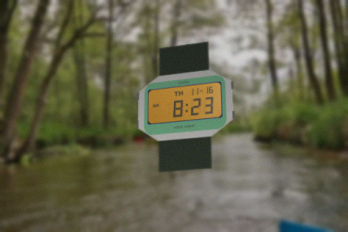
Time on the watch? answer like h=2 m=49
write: h=8 m=23
